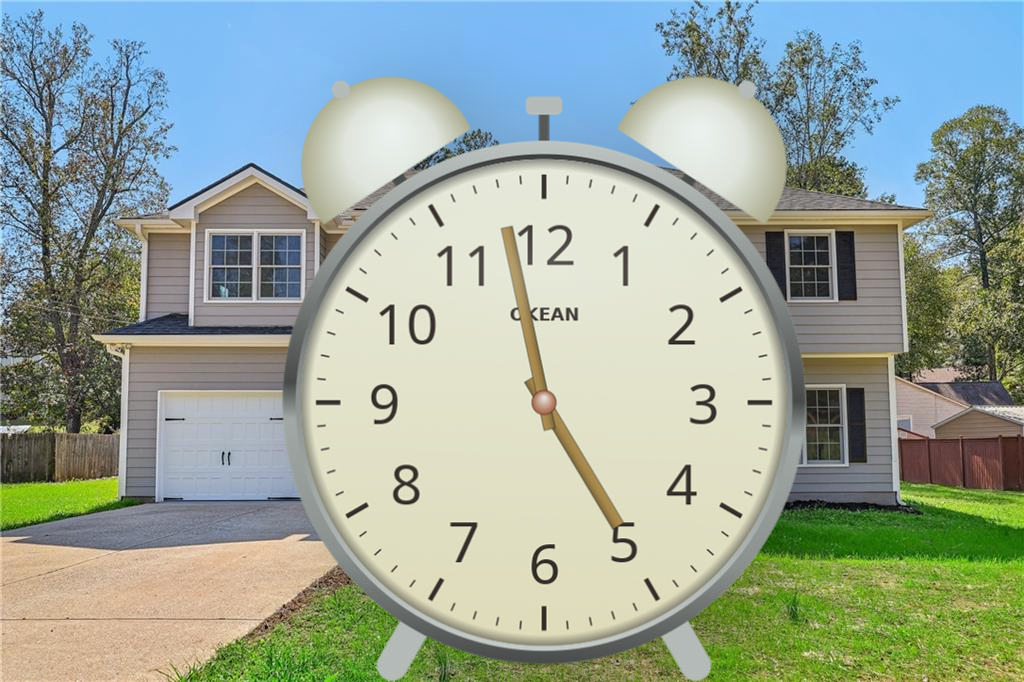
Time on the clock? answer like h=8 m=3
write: h=4 m=58
